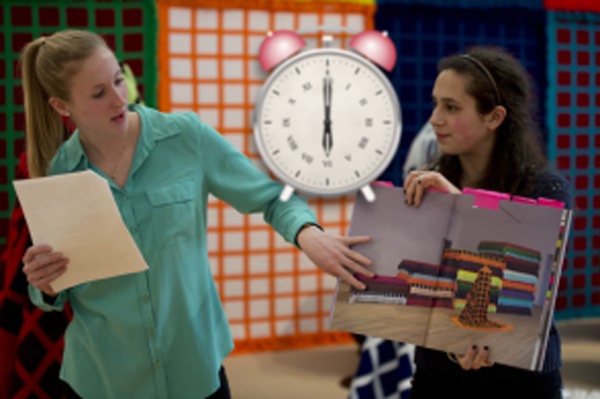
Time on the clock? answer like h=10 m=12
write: h=6 m=0
